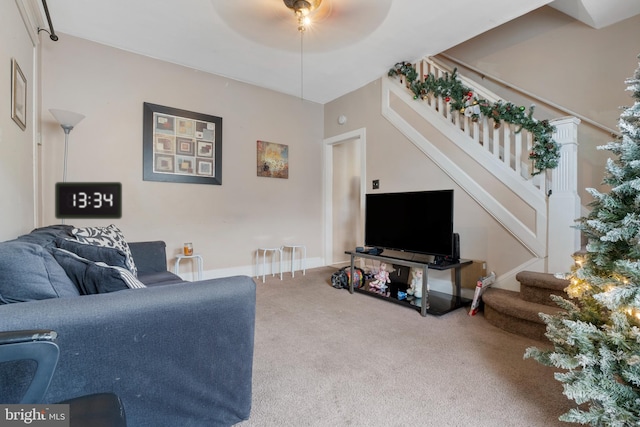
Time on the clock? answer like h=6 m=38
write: h=13 m=34
